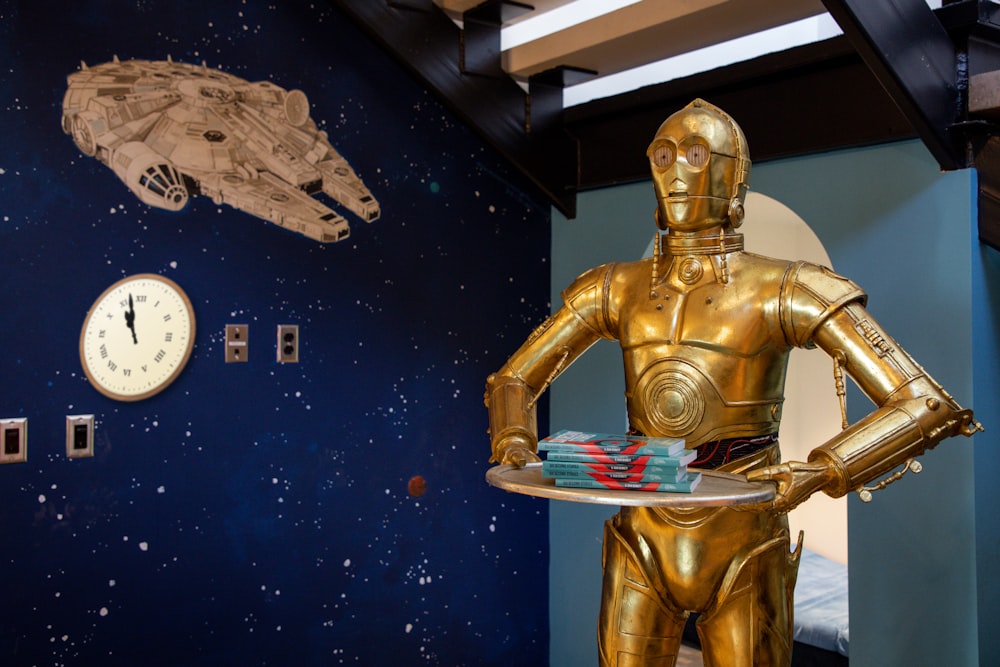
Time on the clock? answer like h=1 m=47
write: h=10 m=57
